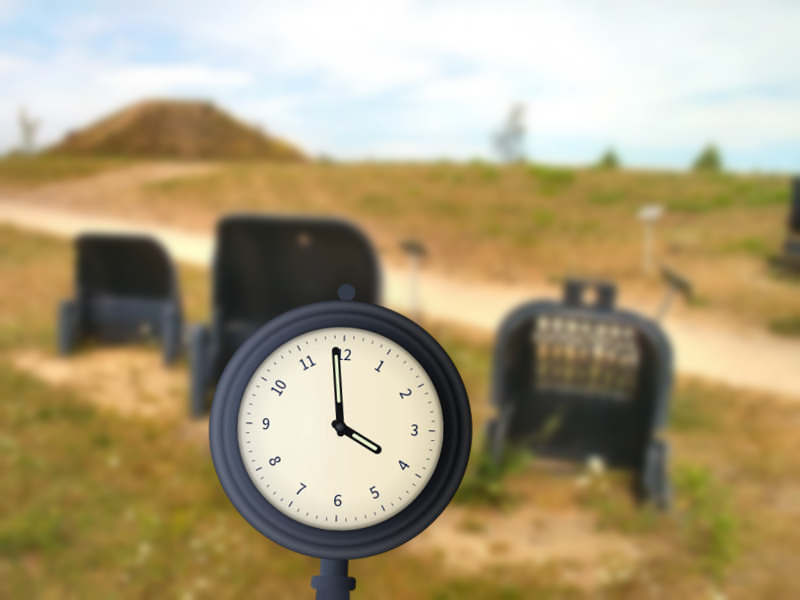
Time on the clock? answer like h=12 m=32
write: h=3 m=59
